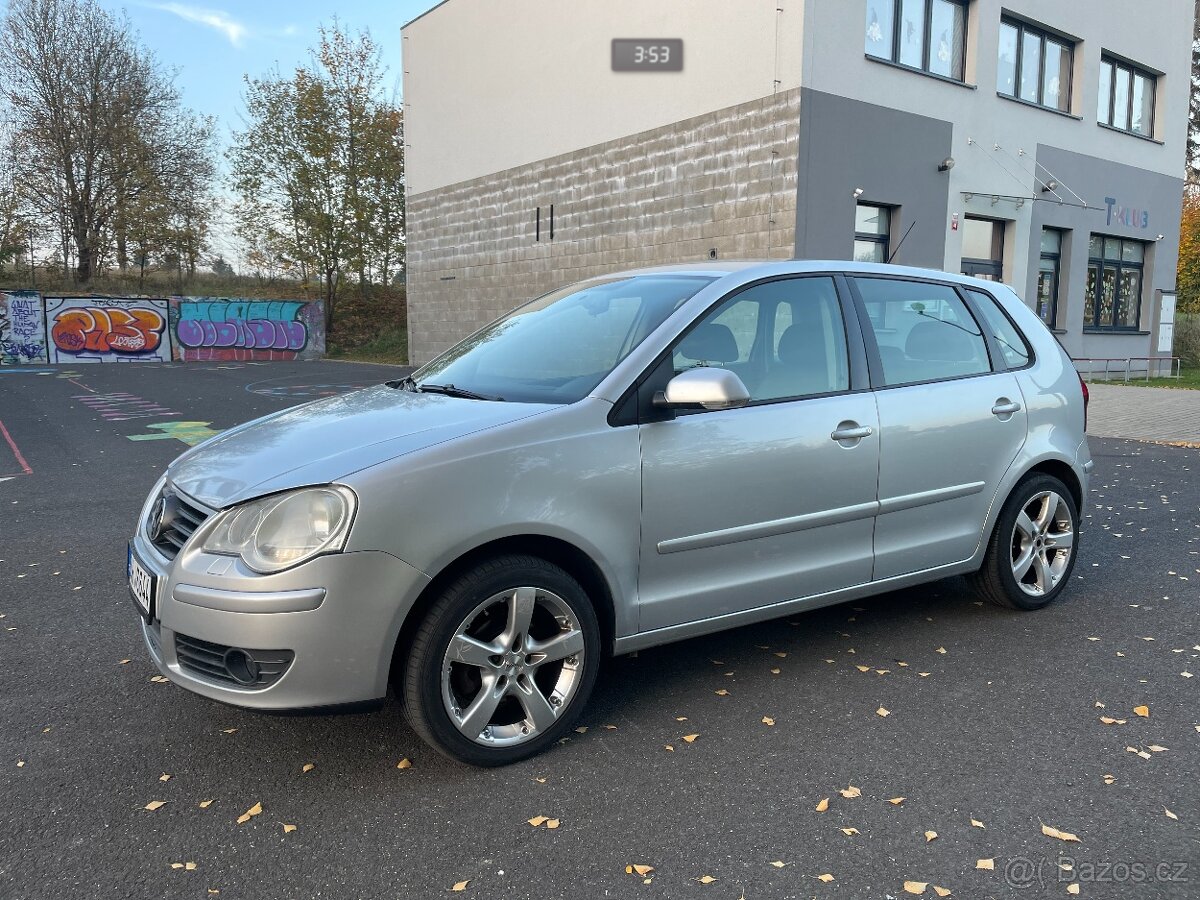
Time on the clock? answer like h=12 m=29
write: h=3 m=53
